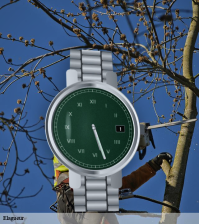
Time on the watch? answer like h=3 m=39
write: h=5 m=27
